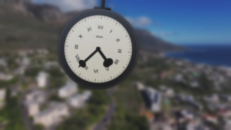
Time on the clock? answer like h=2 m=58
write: h=4 m=37
